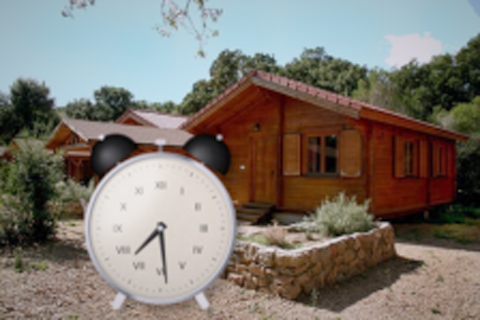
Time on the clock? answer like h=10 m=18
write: h=7 m=29
